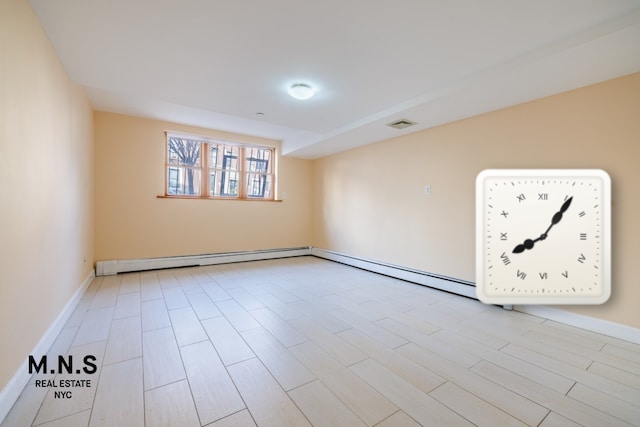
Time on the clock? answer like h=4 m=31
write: h=8 m=6
